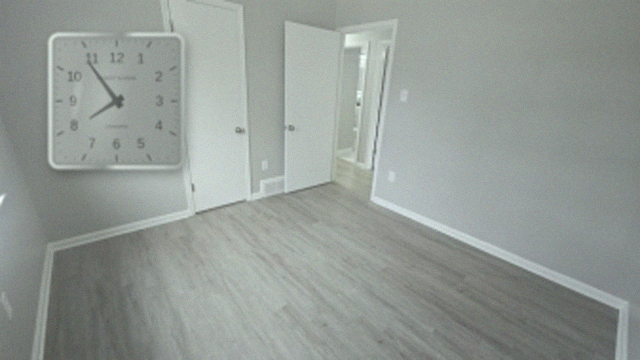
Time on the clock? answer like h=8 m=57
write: h=7 m=54
